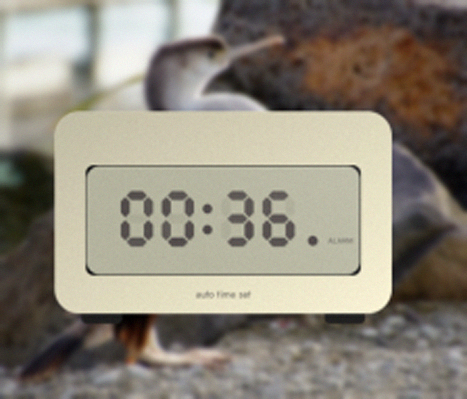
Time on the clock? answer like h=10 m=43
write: h=0 m=36
